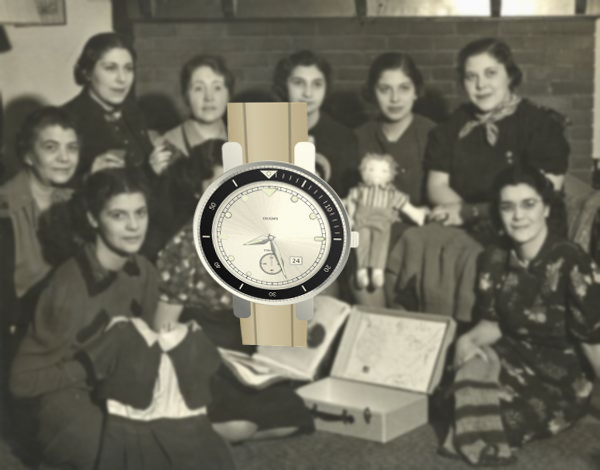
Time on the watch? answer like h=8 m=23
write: h=8 m=27
